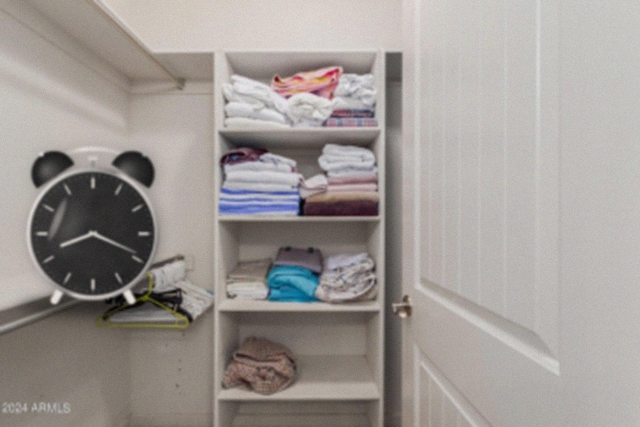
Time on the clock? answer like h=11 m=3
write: h=8 m=19
